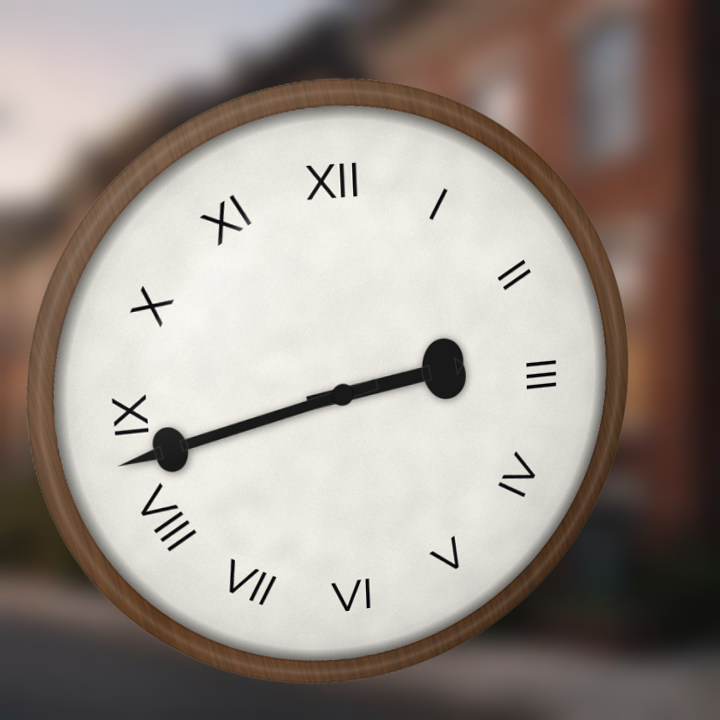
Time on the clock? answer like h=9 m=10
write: h=2 m=43
